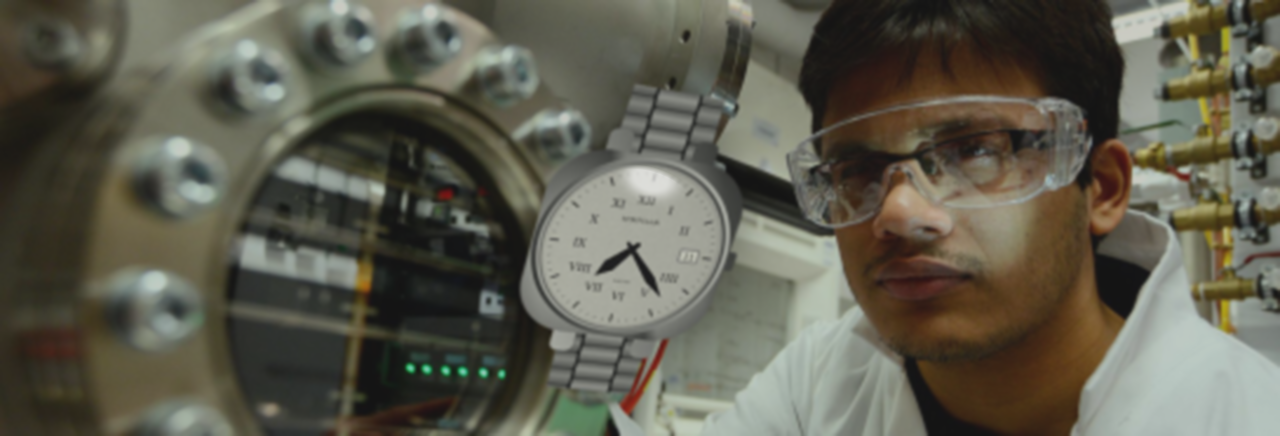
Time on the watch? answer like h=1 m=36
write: h=7 m=23
